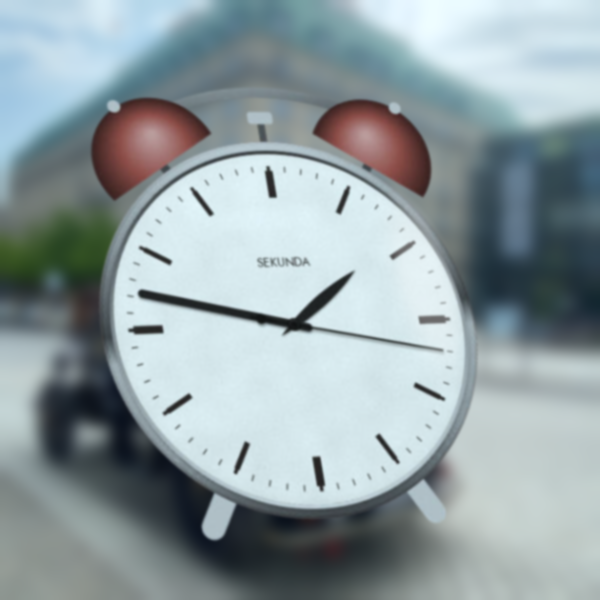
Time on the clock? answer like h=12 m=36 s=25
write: h=1 m=47 s=17
